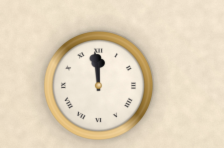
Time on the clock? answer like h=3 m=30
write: h=11 m=59
